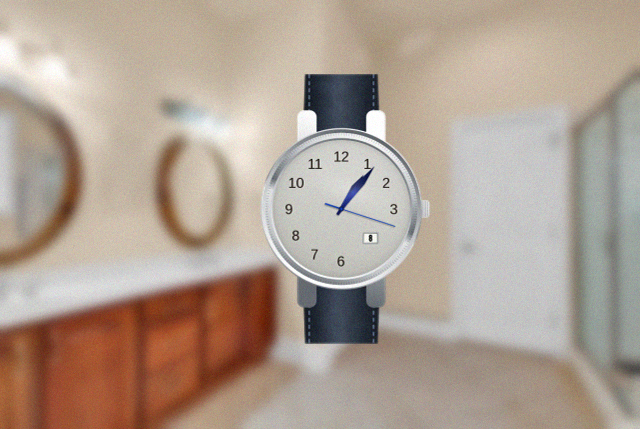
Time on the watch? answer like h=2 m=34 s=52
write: h=1 m=6 s=18
